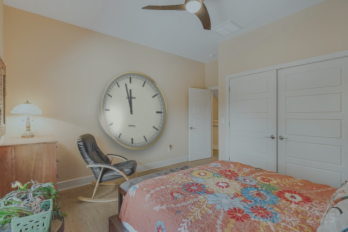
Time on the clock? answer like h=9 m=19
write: h=11 m=58
